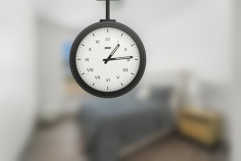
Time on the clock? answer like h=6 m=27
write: h=1 m=14
